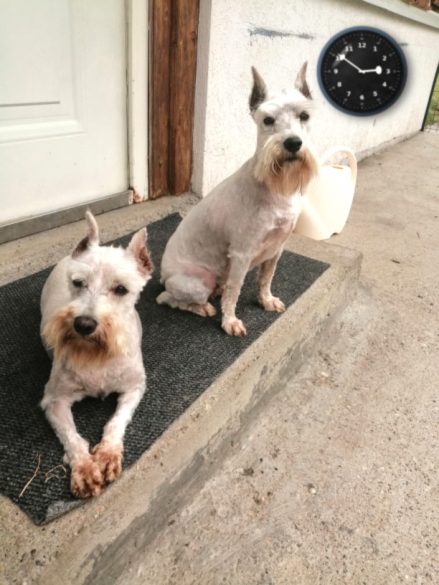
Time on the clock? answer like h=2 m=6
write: h=2 m=51
